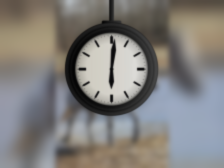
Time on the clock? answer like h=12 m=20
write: h=6 m=1
